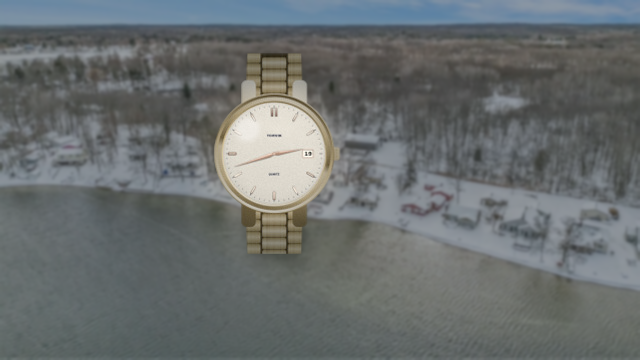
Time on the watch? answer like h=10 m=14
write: h=2 m=42
